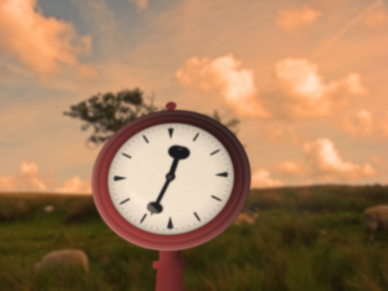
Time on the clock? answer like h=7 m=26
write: h=12 m=34
